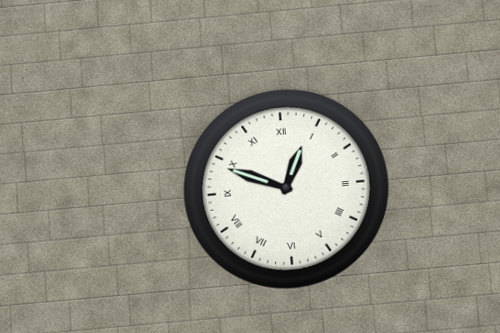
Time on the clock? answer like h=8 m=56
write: h=12 m=49
